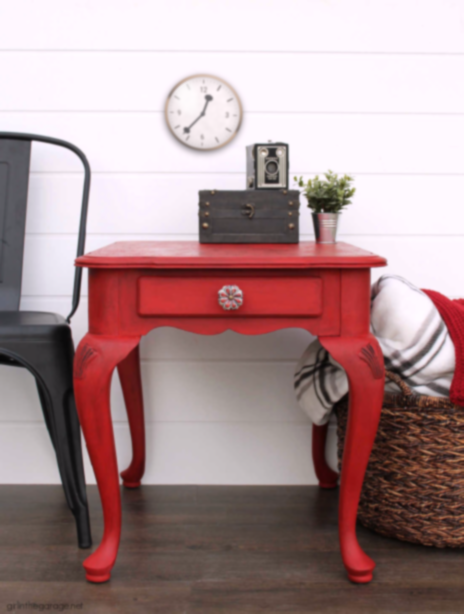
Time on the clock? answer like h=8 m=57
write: h=12 m=37
